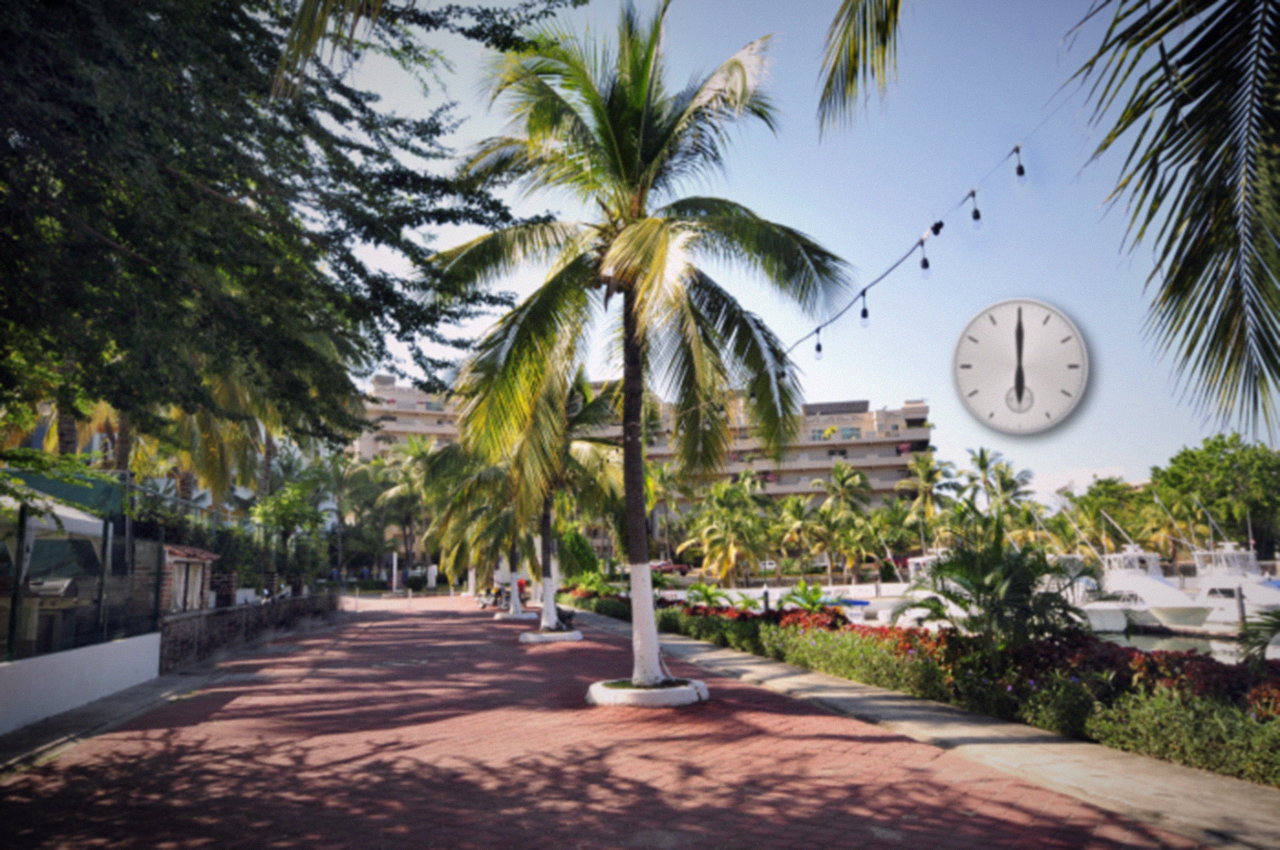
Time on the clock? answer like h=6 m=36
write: h=6 m=0
